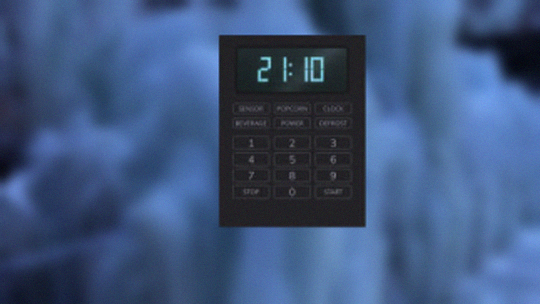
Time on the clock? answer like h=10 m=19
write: h=21 m=10
